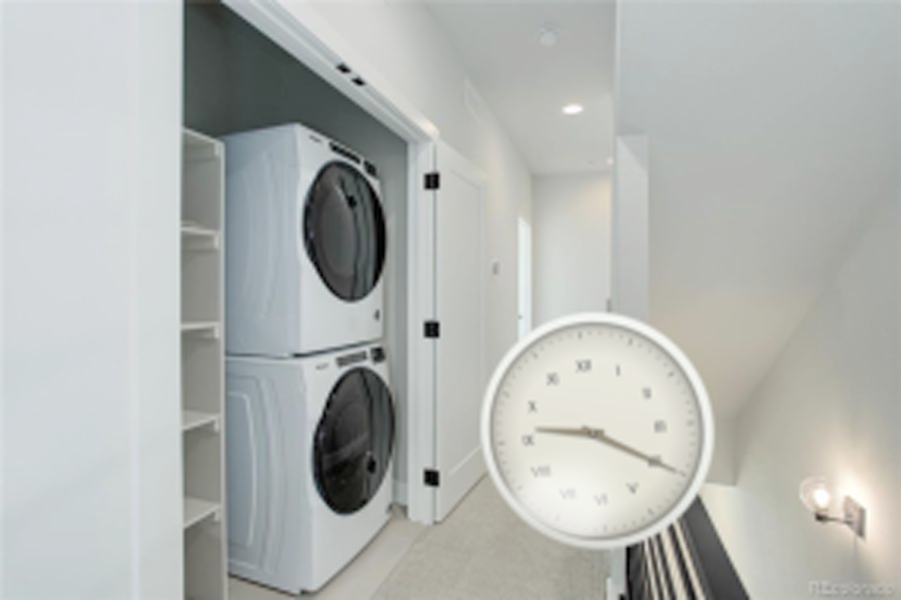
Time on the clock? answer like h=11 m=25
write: h=9 m=20
